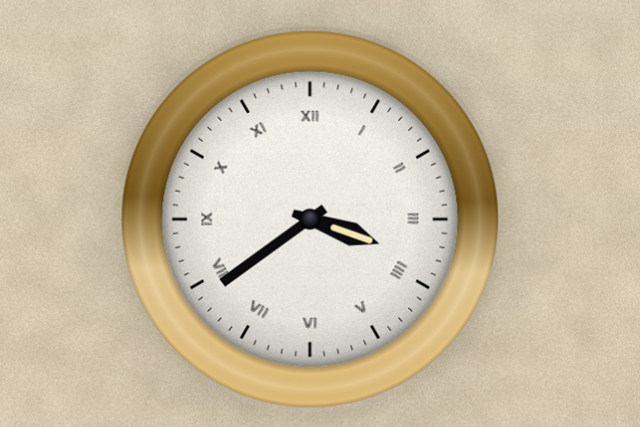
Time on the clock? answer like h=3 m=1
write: h=3 m=39
